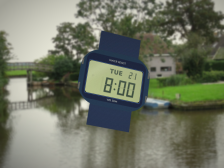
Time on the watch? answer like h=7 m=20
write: h=8 m=0
